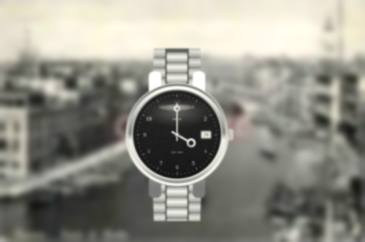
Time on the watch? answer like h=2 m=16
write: h=4 m=0
